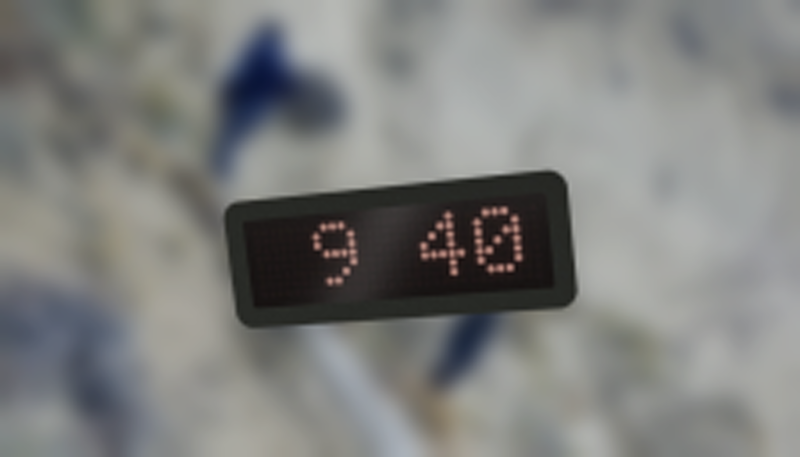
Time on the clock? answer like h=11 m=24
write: h=9 m=40
